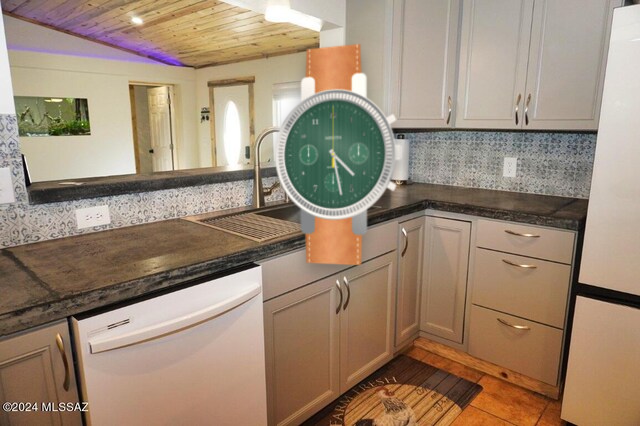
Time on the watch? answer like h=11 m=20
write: h=4 m=28
